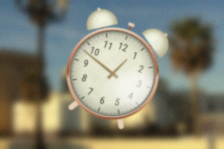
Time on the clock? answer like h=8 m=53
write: h=12 m=48
